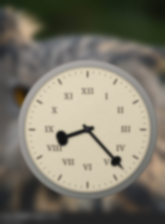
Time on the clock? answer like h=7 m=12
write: h=8 m=23
